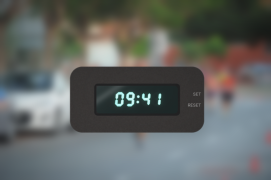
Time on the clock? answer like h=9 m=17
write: h=9 m=41
